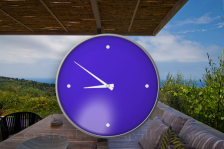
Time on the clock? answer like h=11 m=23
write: h=8 m=51
